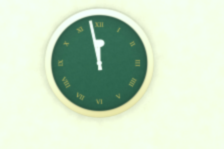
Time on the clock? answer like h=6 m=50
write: h=11 m=58
